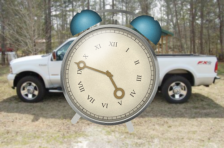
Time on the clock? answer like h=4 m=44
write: h=4 m=47
